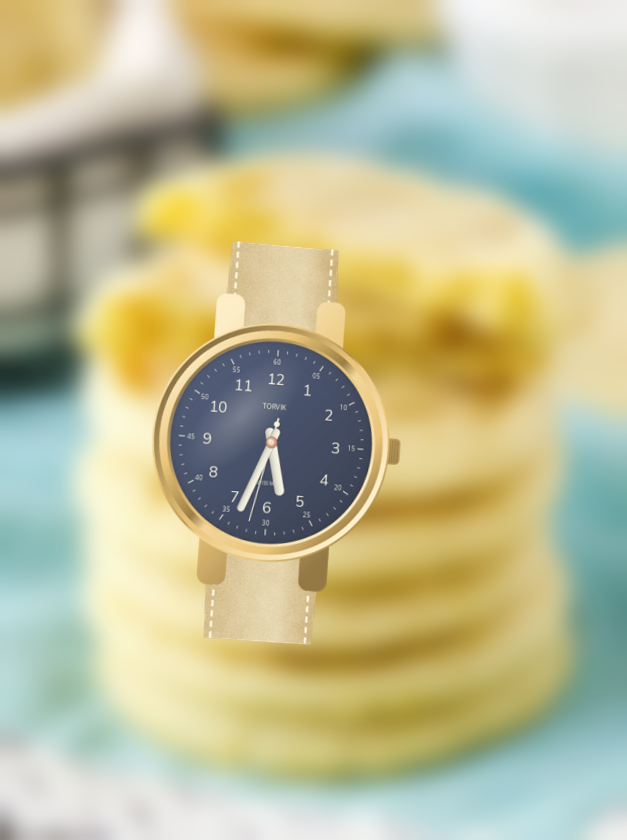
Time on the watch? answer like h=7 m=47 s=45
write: h=5 m=33 s=32
